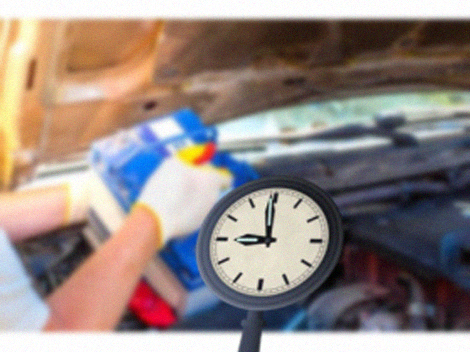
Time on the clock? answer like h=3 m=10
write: h=8 m=59
